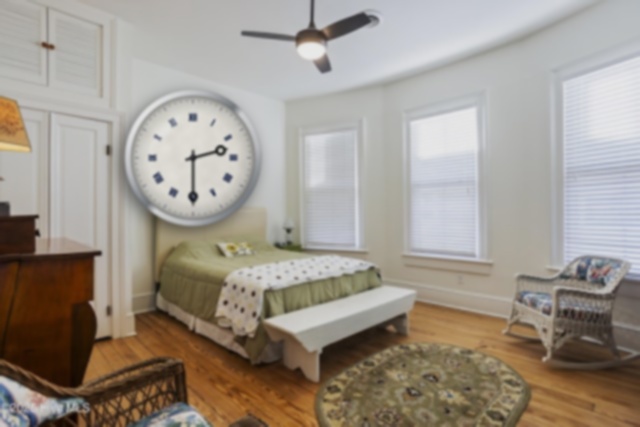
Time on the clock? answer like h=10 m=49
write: h=2 m=30
